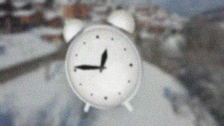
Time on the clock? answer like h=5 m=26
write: h=12 m=46
